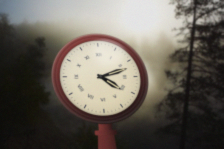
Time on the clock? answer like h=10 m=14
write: h=4 m=12
